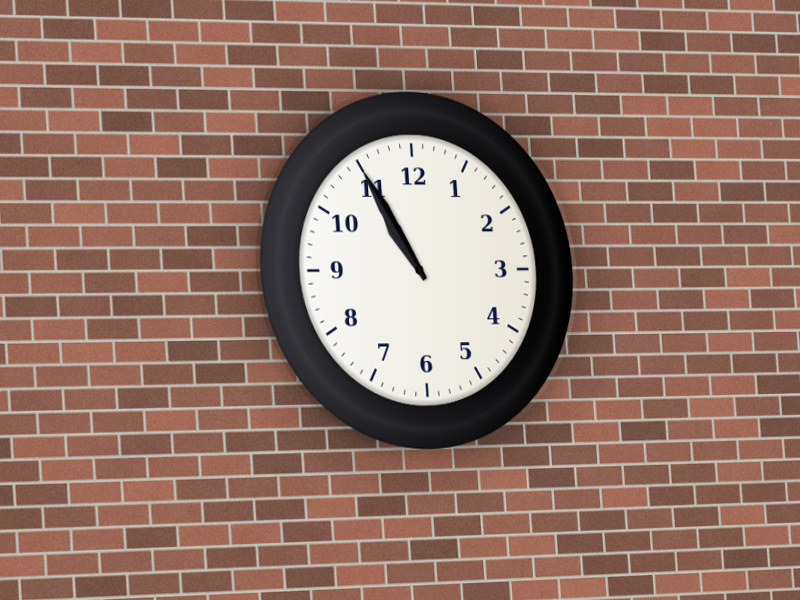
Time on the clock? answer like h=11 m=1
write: h=10 m=55
